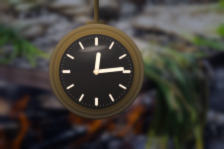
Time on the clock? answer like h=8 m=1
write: h=12 m=14
